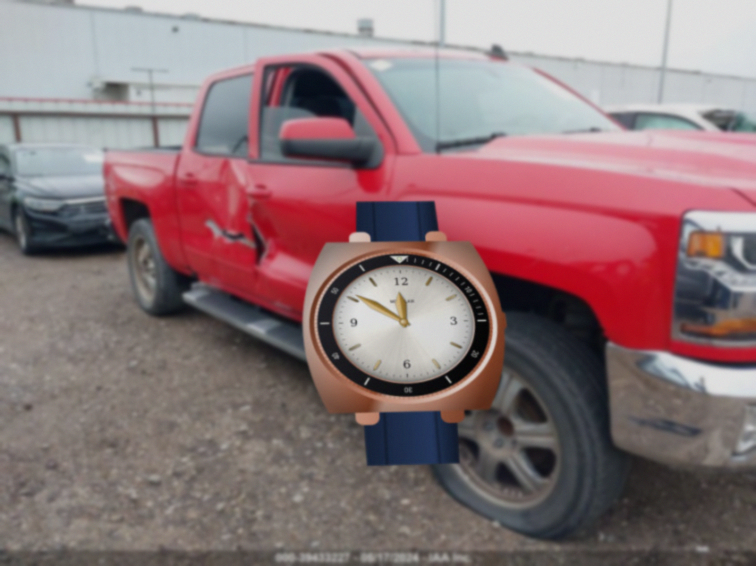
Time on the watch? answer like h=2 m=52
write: h=11 m=51
